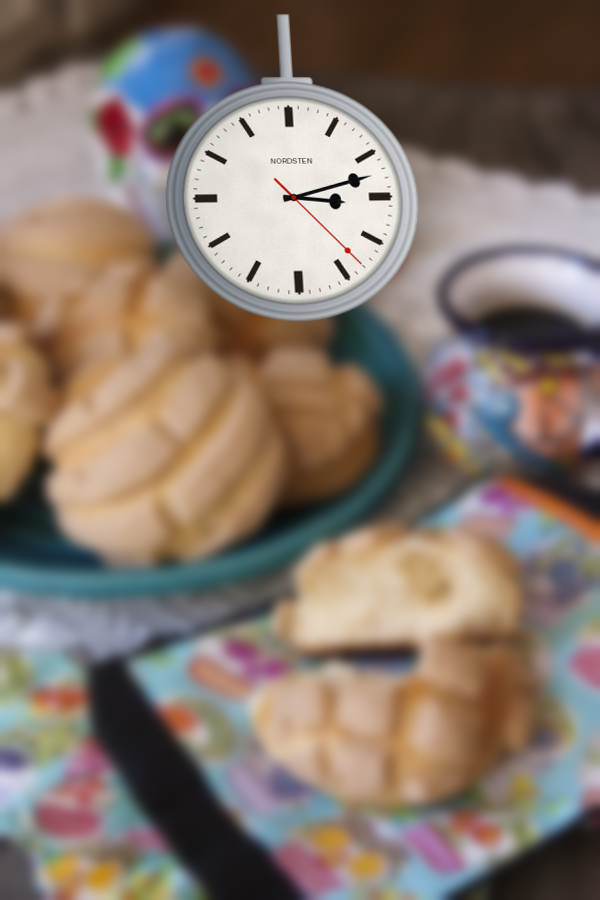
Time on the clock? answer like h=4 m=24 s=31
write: h=3 m=12 s=23
